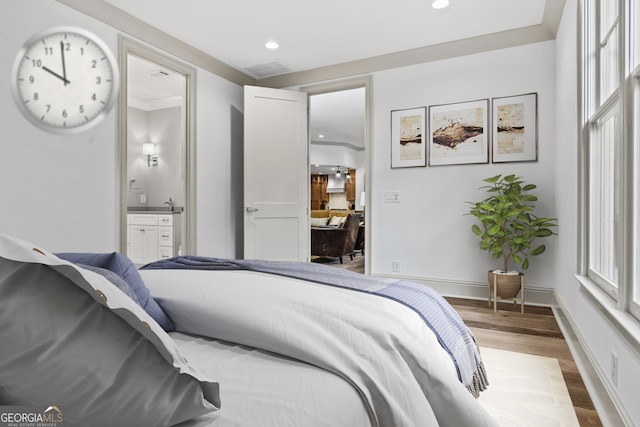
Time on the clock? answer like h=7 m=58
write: h=9 m=59
